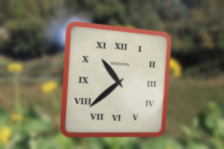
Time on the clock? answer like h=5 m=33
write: h=10 m=38
